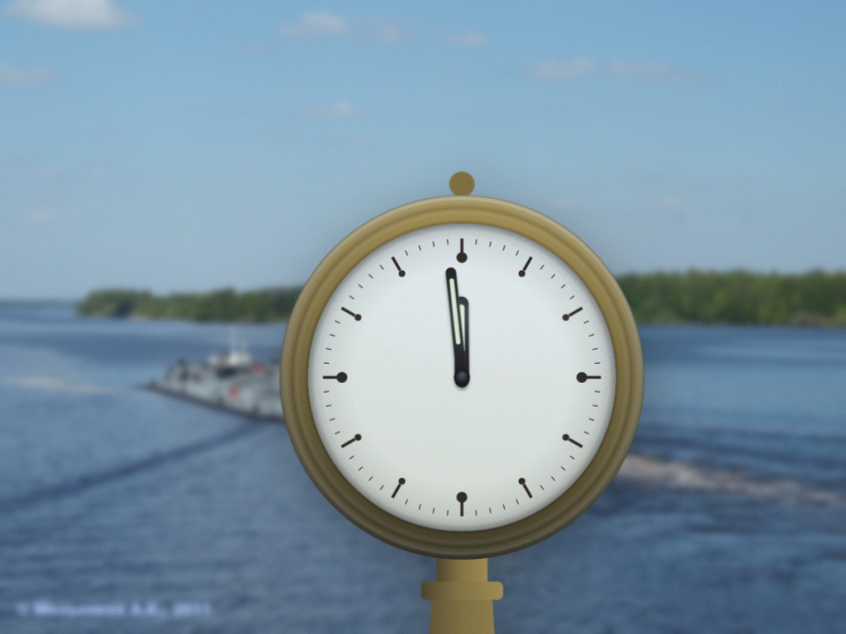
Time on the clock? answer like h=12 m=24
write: h=11 m=59
